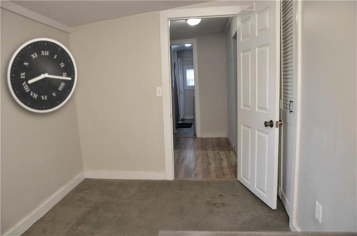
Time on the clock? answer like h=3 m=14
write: h=8 m=16
